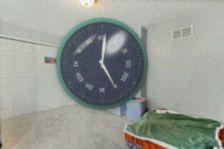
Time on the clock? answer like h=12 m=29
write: h=5 m=1
